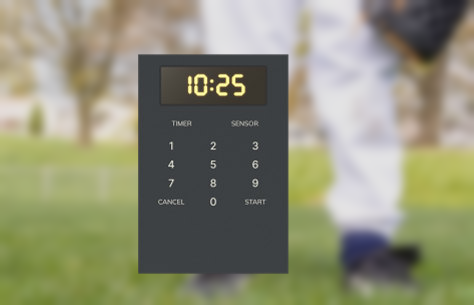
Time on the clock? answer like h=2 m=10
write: h=10 m=25
